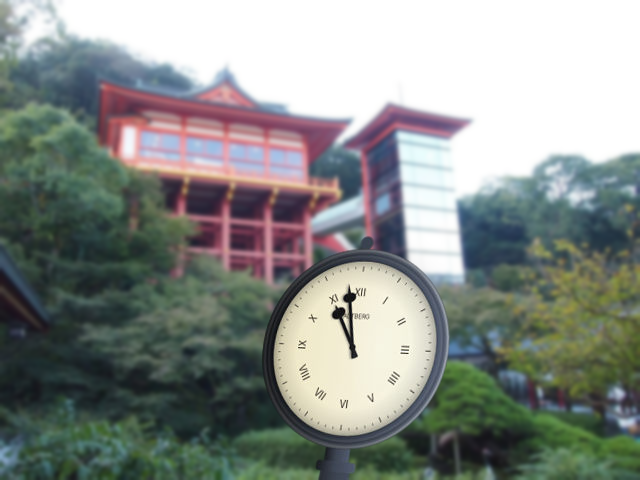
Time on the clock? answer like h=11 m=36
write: h=10 m=58
